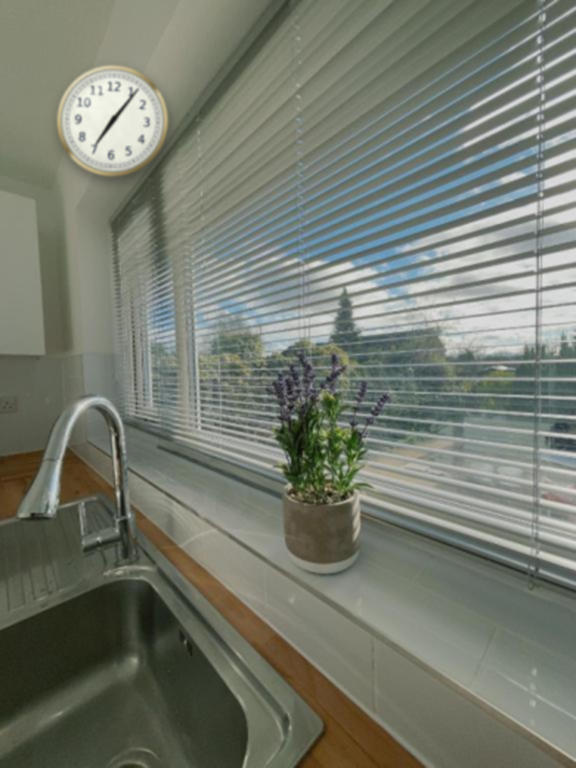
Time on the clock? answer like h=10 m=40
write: h=7 m=6
